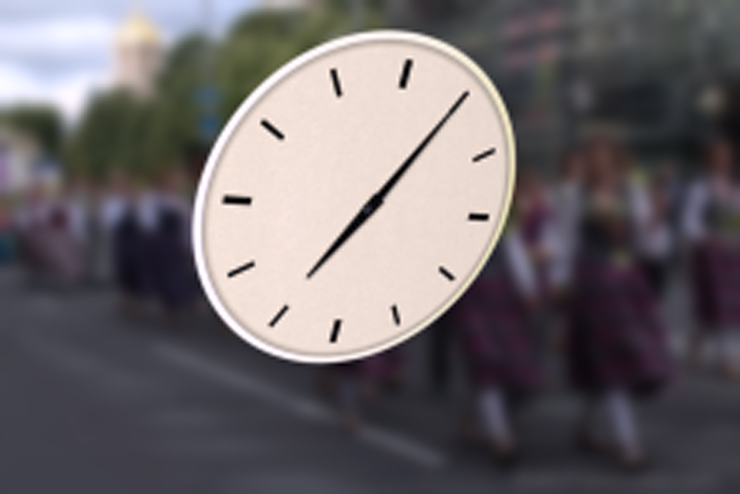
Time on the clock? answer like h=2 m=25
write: h=7 m=5
